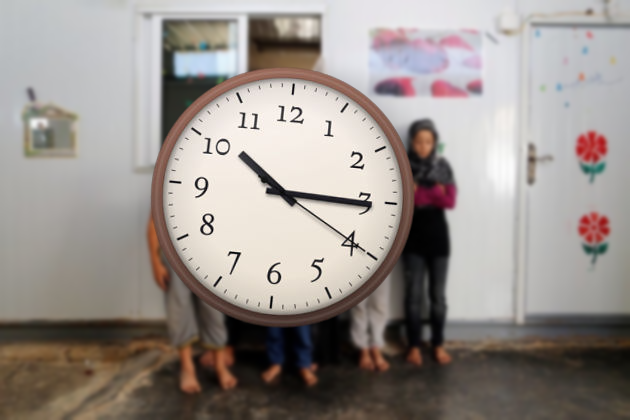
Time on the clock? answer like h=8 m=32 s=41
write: h=10 m=15 s=20
